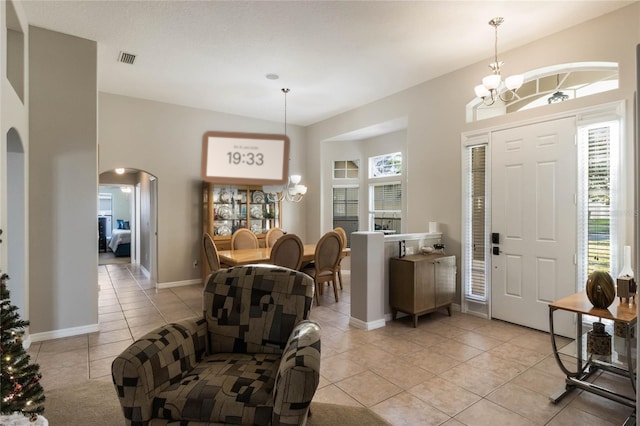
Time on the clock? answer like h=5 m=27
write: h=19 m=33
